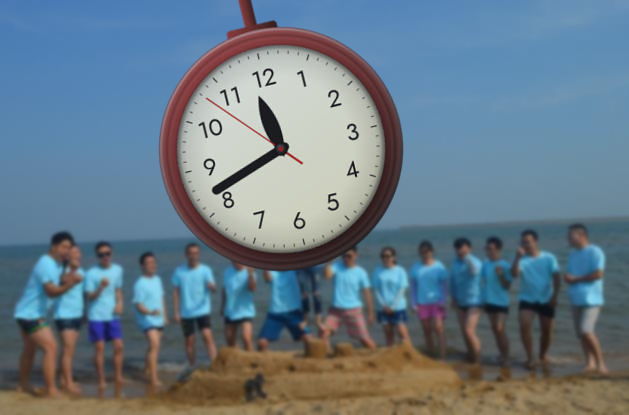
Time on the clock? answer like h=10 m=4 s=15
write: h=11 m=41 s=53
